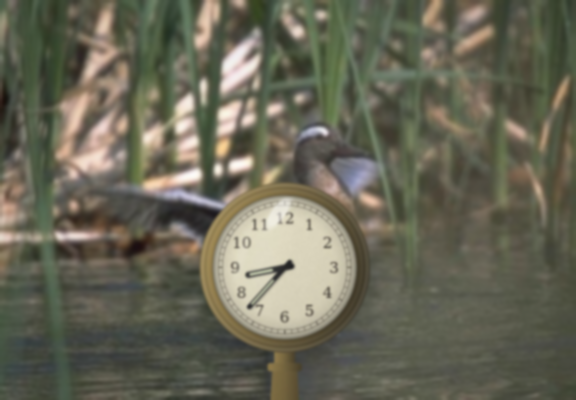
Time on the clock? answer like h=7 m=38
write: h=8 m=37
